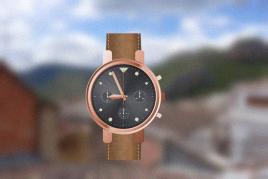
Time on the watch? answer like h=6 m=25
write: h=8 m=56
